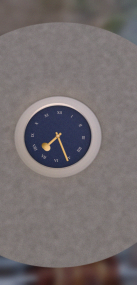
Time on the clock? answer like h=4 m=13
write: h=7 m=26
